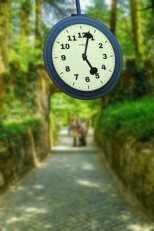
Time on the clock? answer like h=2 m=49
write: h=5 m=3
